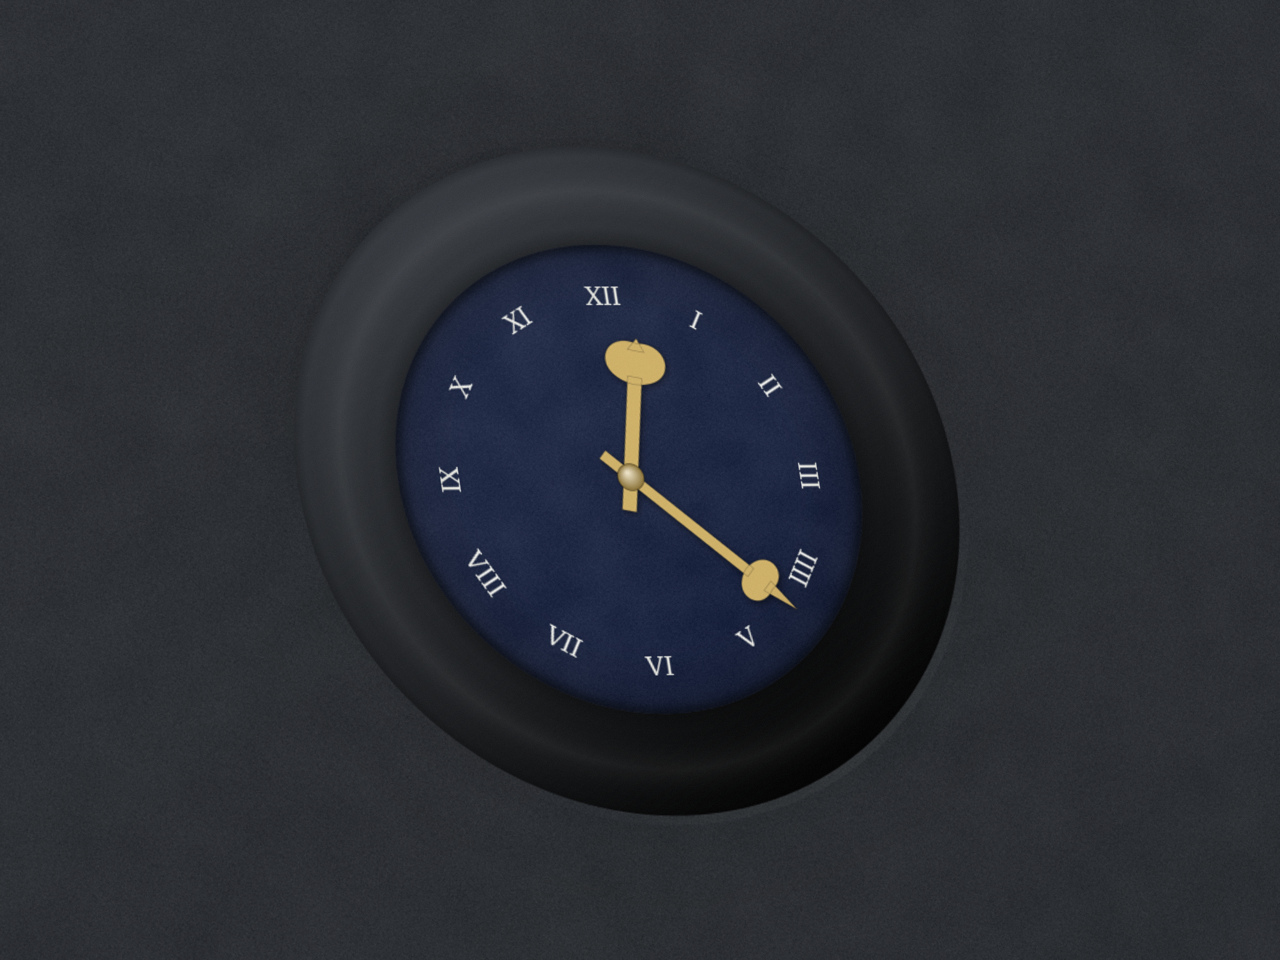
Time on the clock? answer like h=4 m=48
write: h=12 m=22
